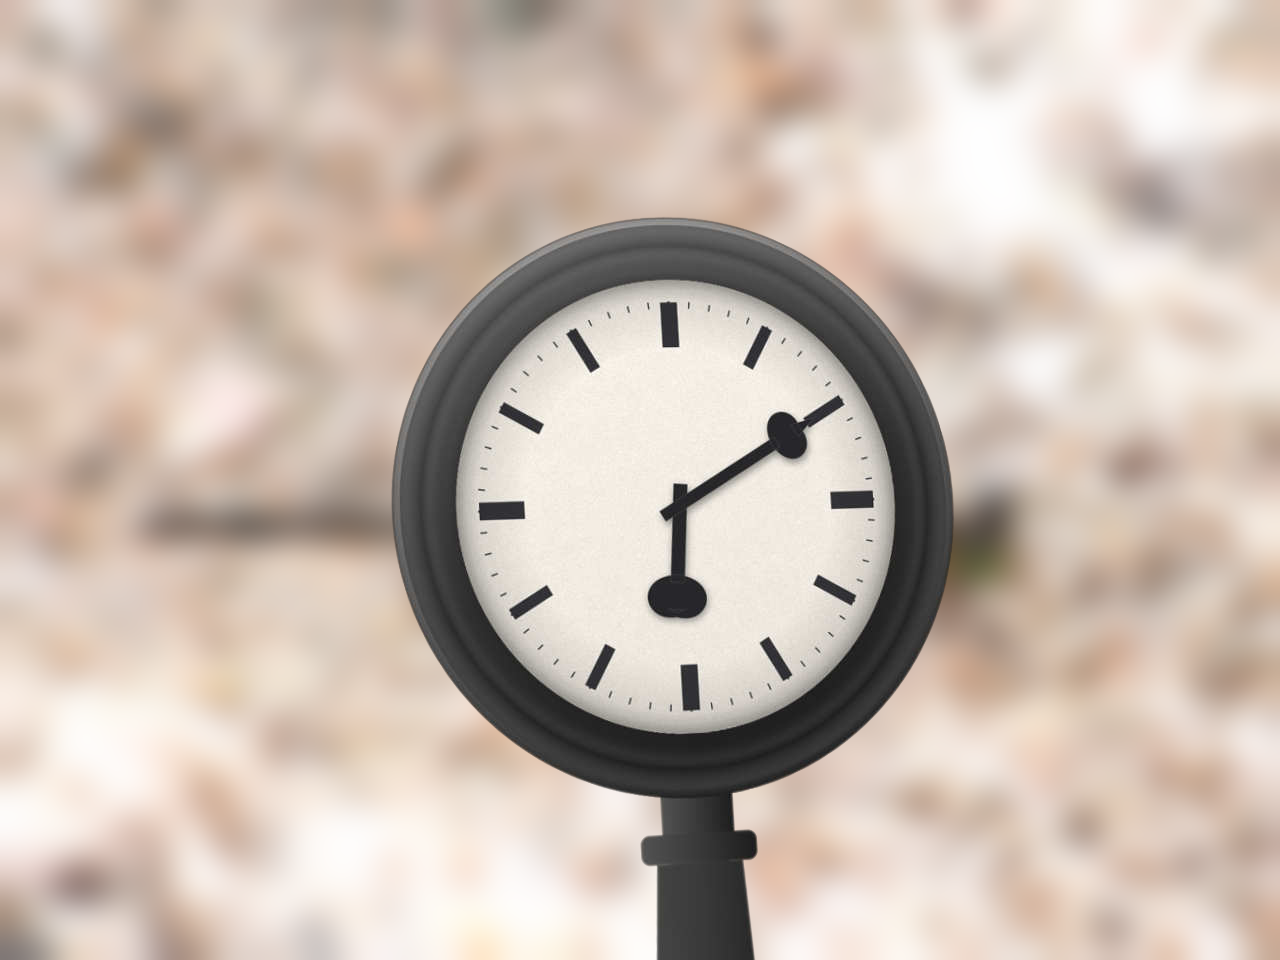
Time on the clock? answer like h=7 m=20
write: h=6 m=10
